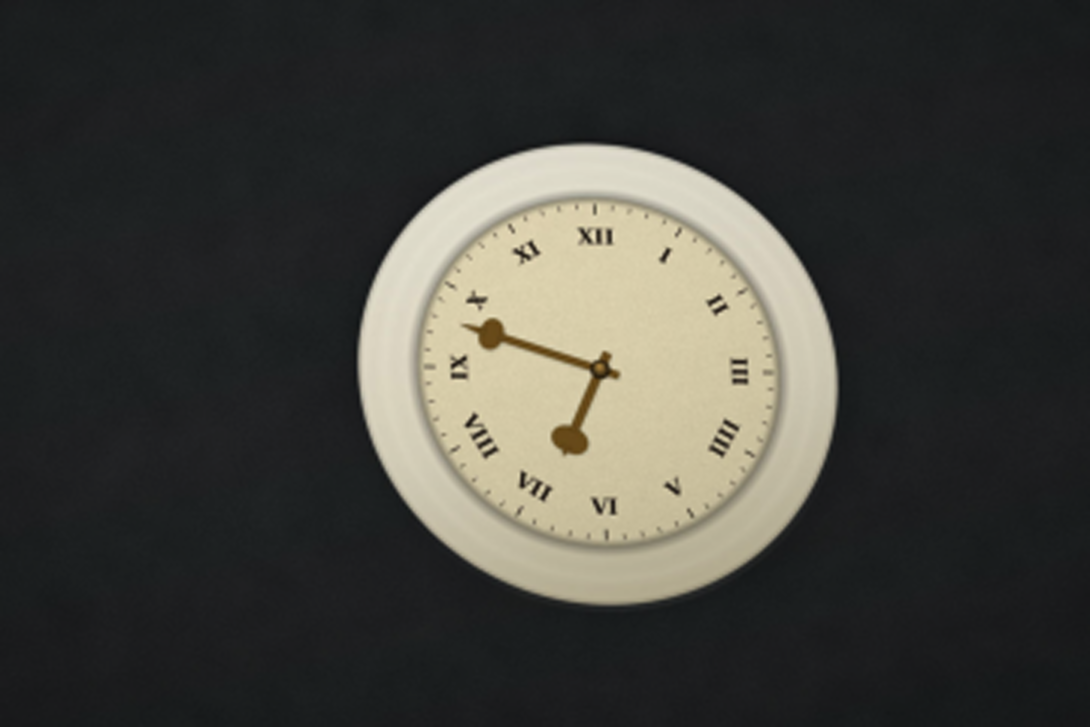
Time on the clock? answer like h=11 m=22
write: h=6 m=48
